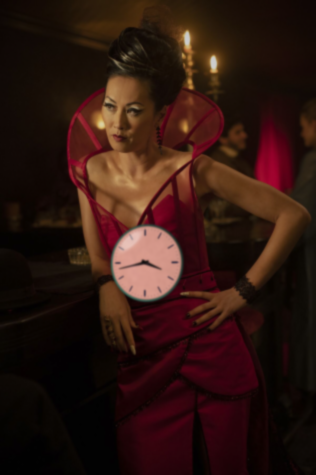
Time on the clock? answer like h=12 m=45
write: h=3 m=43
